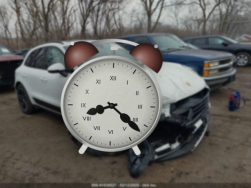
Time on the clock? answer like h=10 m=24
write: h=8 m=22
